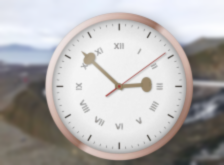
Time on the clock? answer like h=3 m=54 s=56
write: h=2 m=52 s=9
